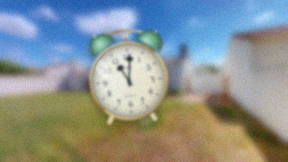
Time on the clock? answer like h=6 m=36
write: h=11 m=1
